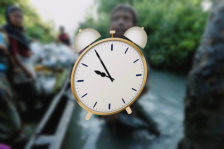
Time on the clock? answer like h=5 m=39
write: h=9 m=55
